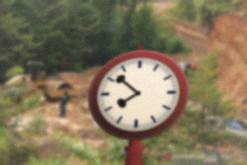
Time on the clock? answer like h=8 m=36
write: h=7 m=52
